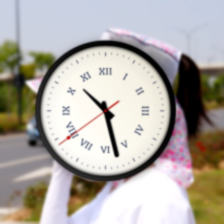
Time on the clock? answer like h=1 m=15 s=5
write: h=10 m=27 s=39
